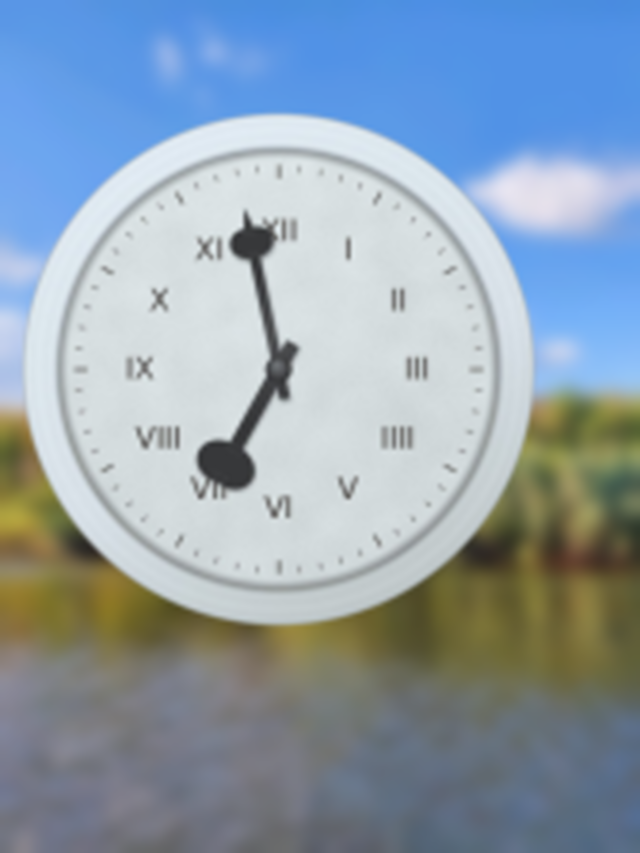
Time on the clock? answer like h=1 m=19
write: h=6 m=58
